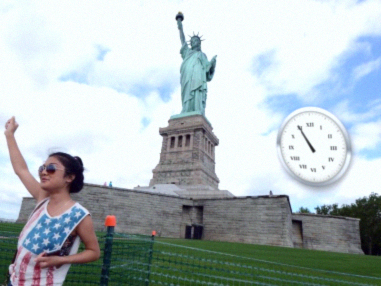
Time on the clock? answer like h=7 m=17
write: h=10 m=55
